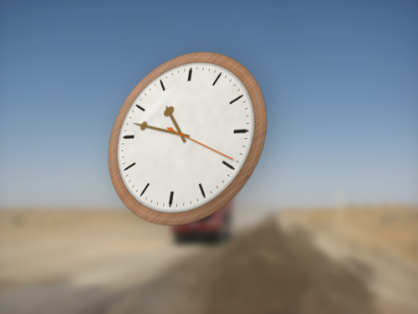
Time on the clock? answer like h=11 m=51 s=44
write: h=10 m=47 s=19
